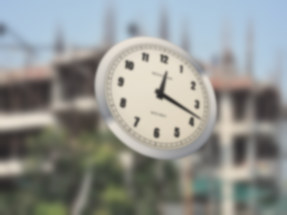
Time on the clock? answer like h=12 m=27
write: h=12 m=18
